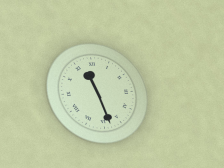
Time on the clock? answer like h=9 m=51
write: h=11 m=28
